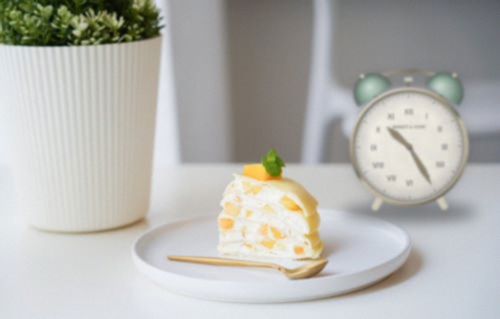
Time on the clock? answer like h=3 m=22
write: h=10 m=25
